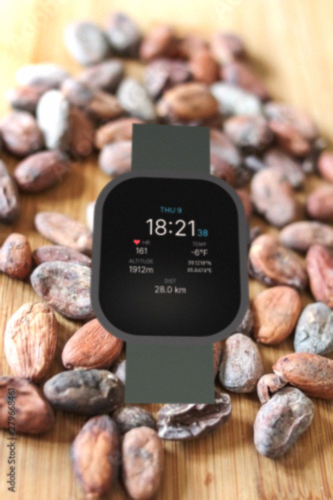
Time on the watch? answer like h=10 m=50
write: h=18 m=21
